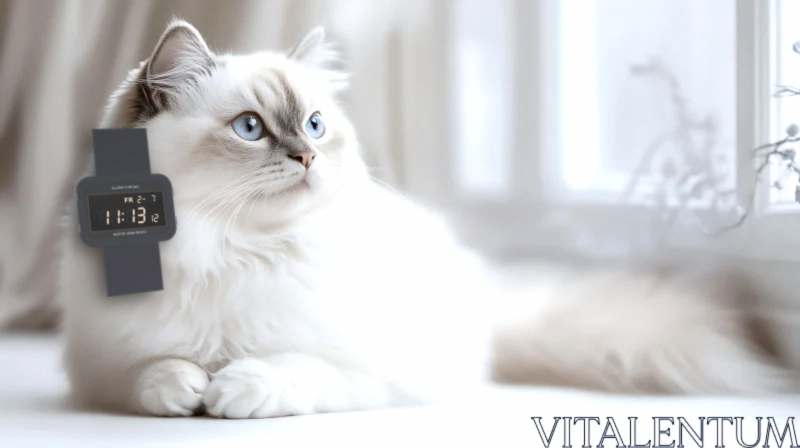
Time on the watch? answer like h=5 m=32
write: h=11 m=13
